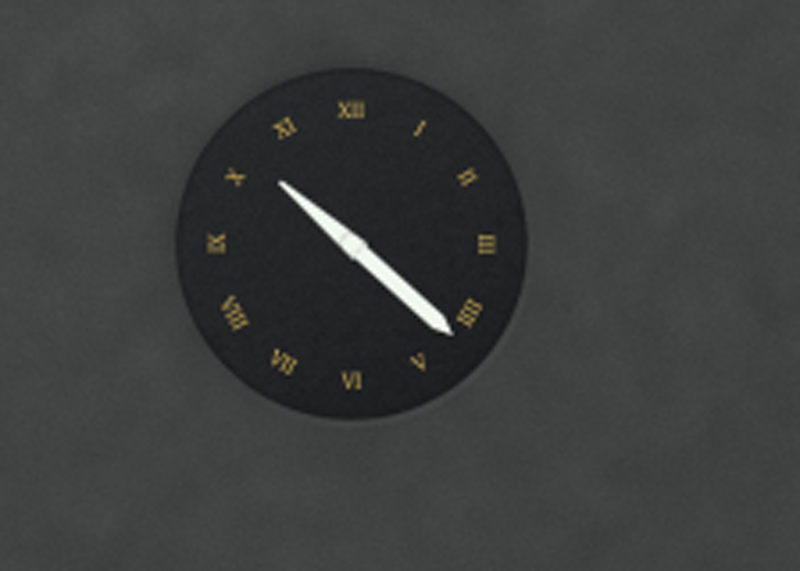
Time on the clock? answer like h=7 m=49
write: h=10 m=22
